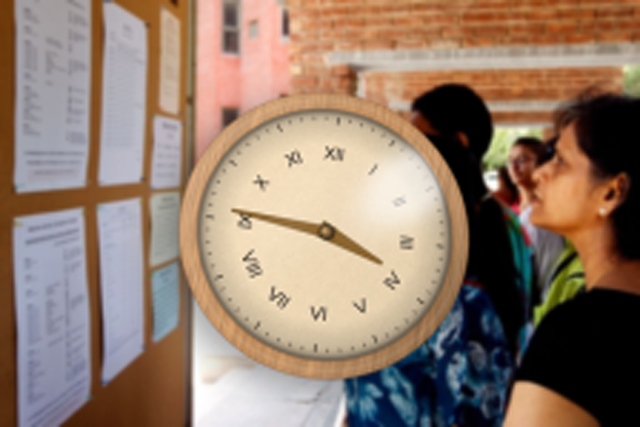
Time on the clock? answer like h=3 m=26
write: h=3 m=46
